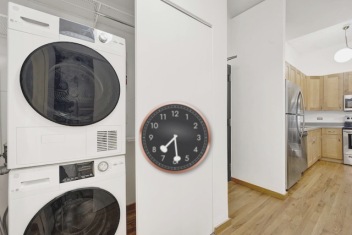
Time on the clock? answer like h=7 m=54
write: h=7 m=29
